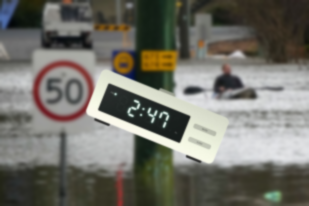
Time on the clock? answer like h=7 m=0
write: h=2 m=47
